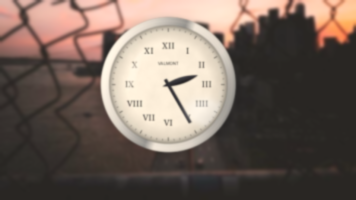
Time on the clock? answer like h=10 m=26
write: h=2 m=25
